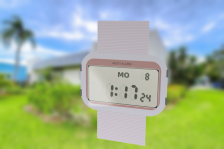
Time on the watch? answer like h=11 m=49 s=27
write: h=1 m=17 s=24
